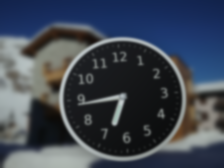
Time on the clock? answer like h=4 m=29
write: h=6 m=44
